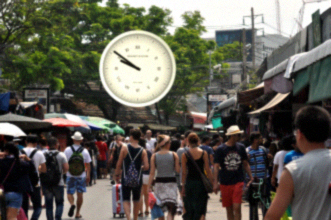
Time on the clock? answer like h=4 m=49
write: h=9 m=51
